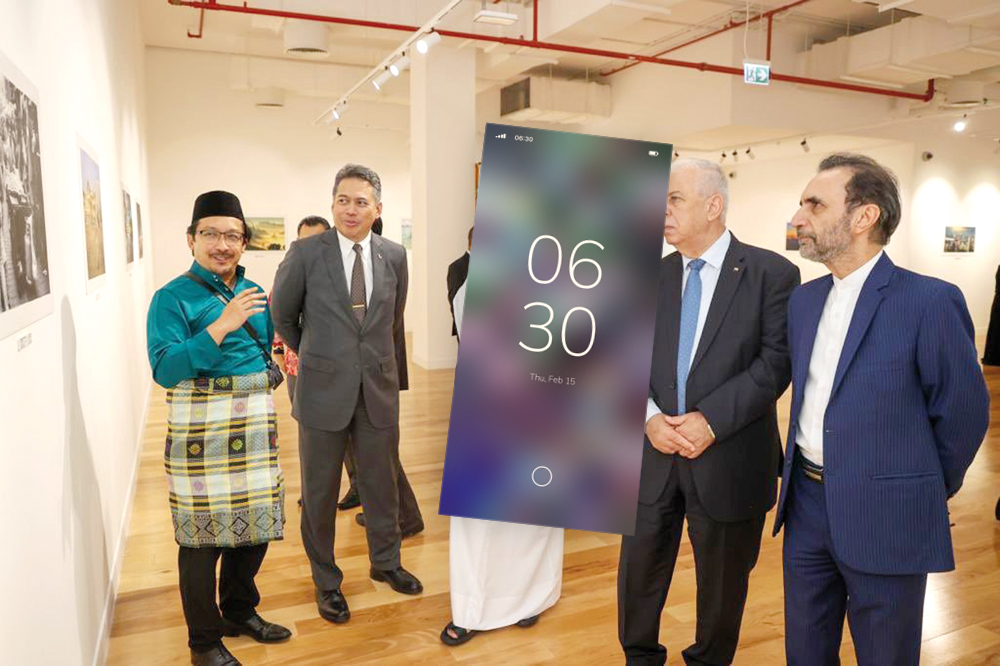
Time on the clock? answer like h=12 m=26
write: h=6 m=30
